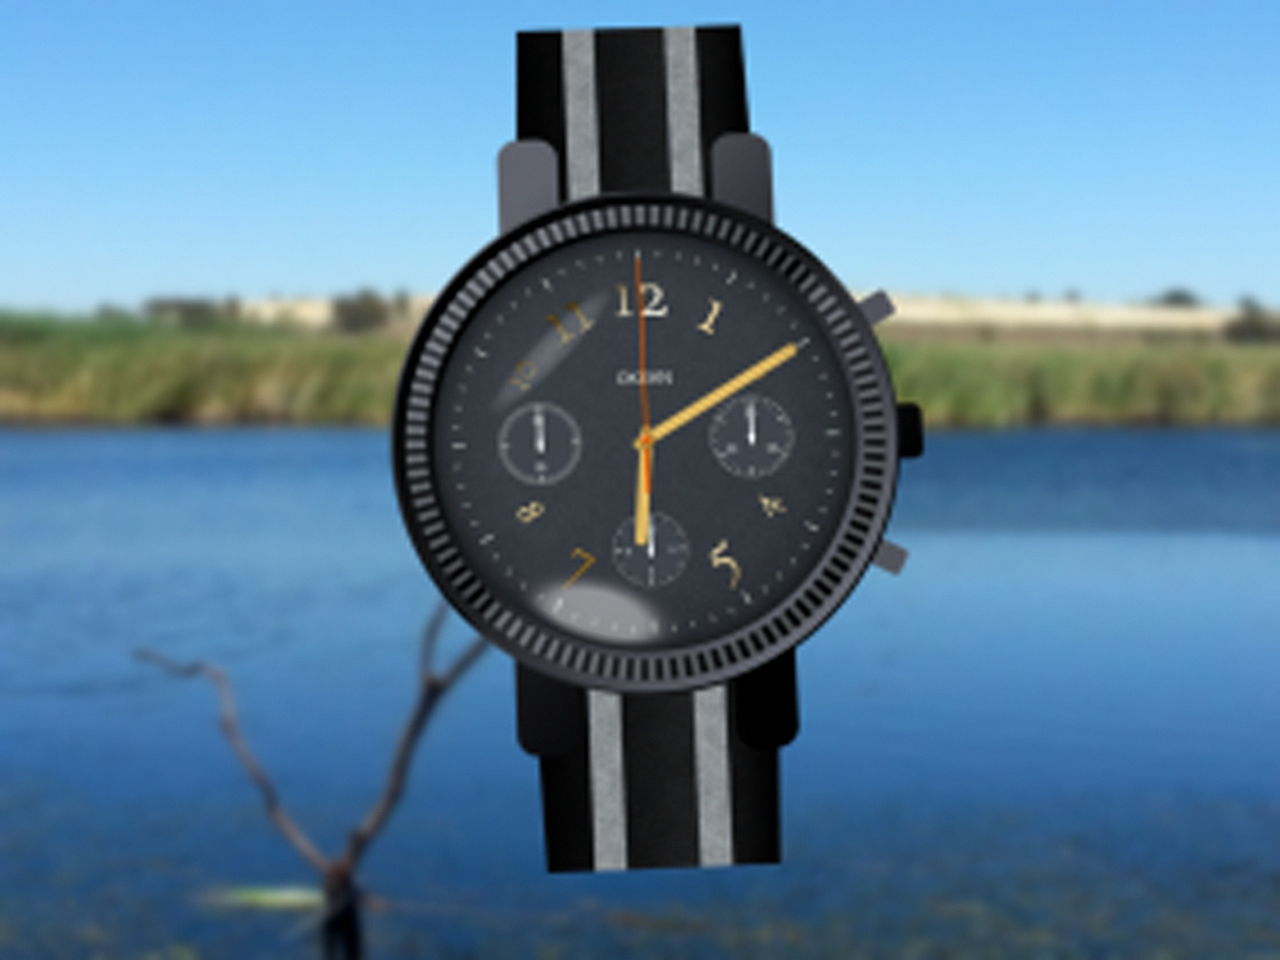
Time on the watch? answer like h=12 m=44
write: h=6 m=10
